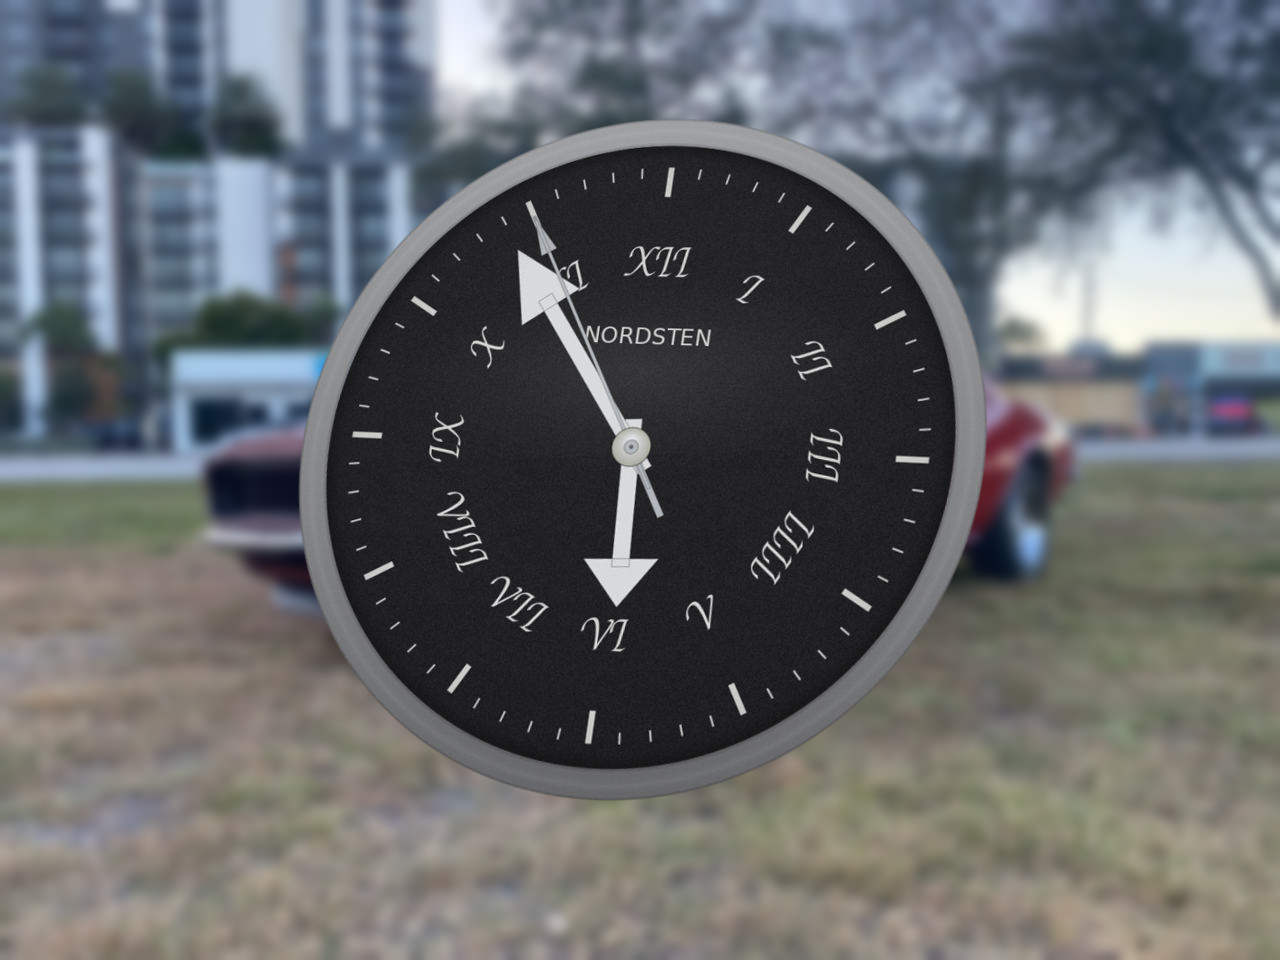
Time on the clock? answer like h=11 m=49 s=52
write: h=5 m=53 s=55
